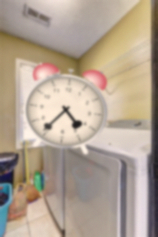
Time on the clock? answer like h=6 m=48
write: h=4 m=36
